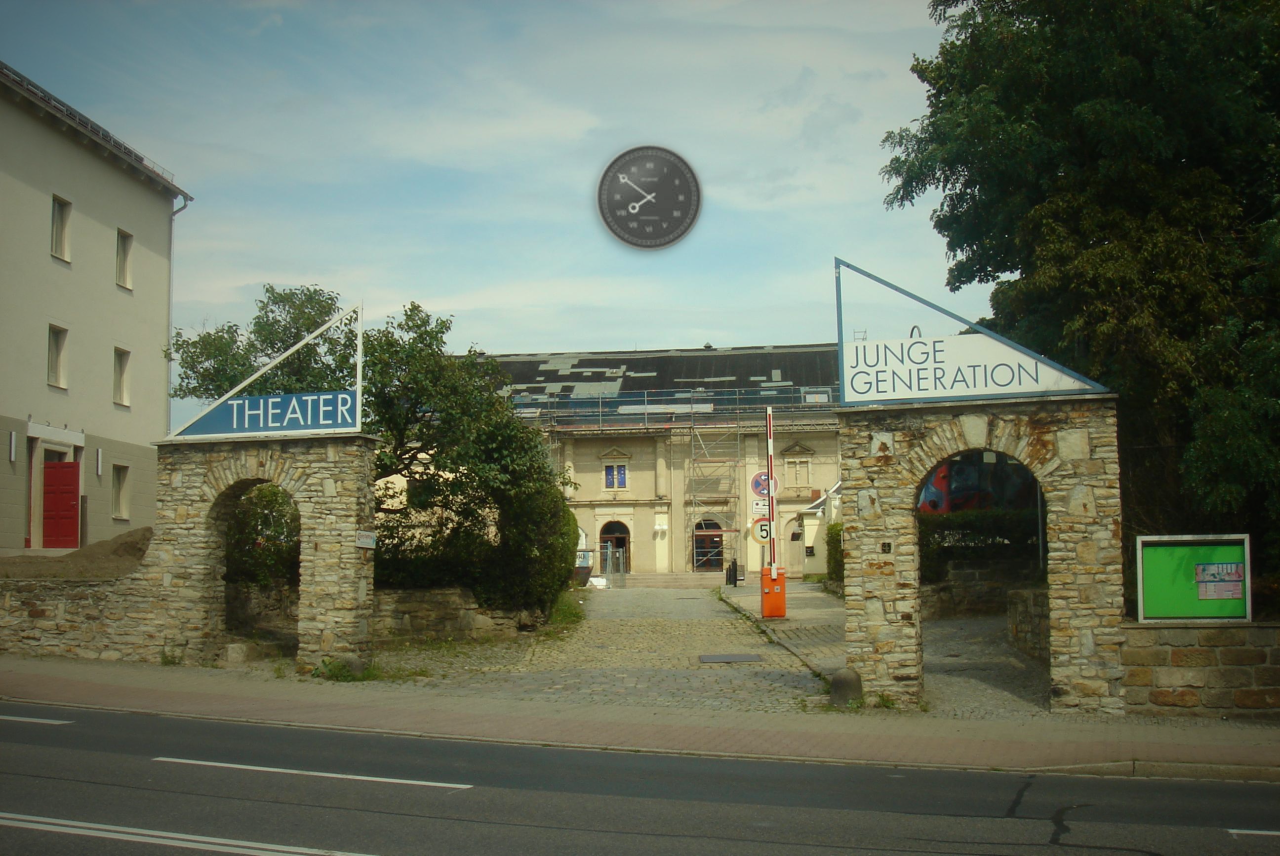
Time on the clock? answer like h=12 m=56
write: h=7 m=51
